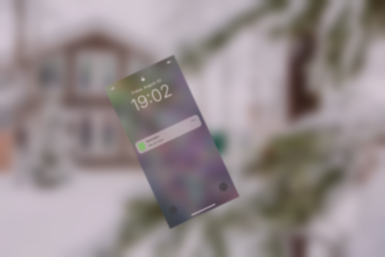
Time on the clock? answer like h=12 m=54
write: h=19 m=2
